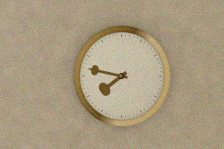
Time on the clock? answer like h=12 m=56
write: h=7 m=47
